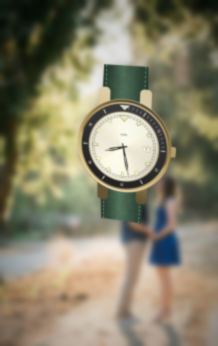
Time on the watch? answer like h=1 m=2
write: h=8 m=28
